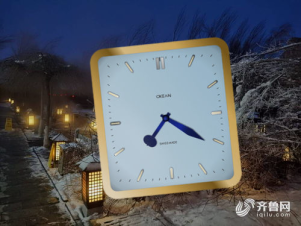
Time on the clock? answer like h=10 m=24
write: h=7 m=21
